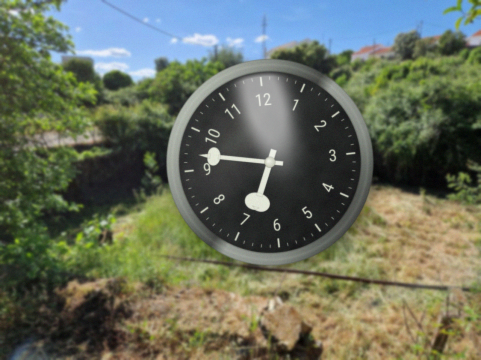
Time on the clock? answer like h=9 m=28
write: h=6 m=47
